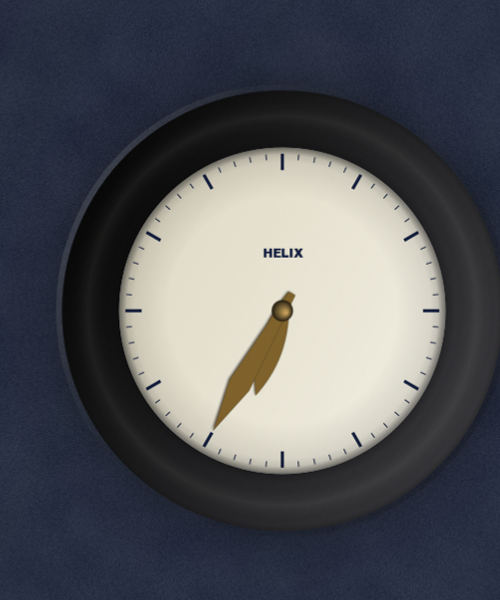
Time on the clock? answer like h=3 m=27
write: h=6 m=35
